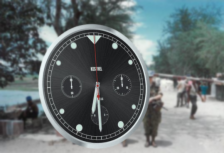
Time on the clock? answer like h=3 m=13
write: h=6 m=30
